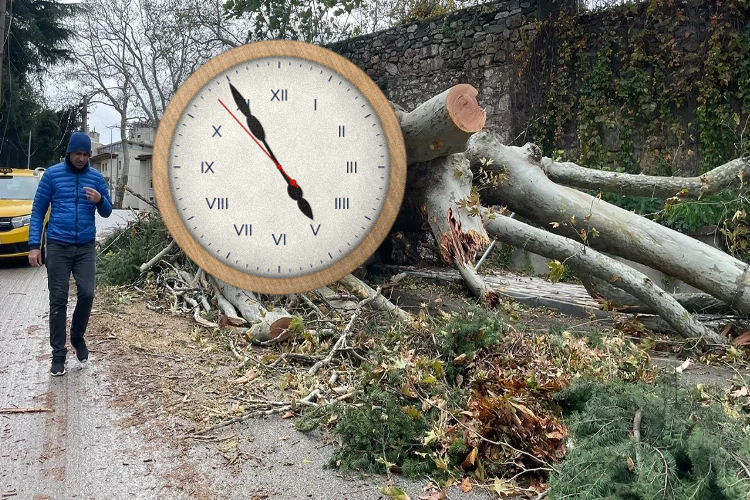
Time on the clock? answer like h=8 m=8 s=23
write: h=4 m=54 s=53
